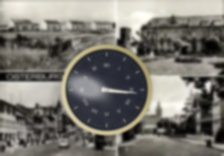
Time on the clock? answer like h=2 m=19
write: h=3 m=16
